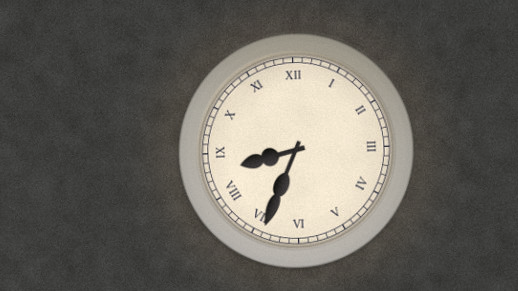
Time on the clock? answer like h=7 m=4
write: h=8 m=34
